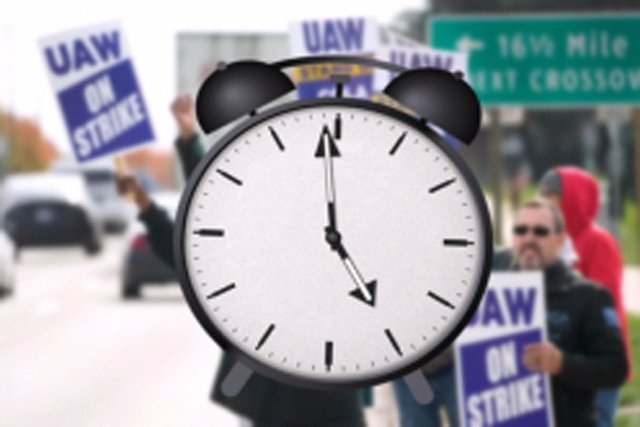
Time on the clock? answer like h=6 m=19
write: h=4 m=59
